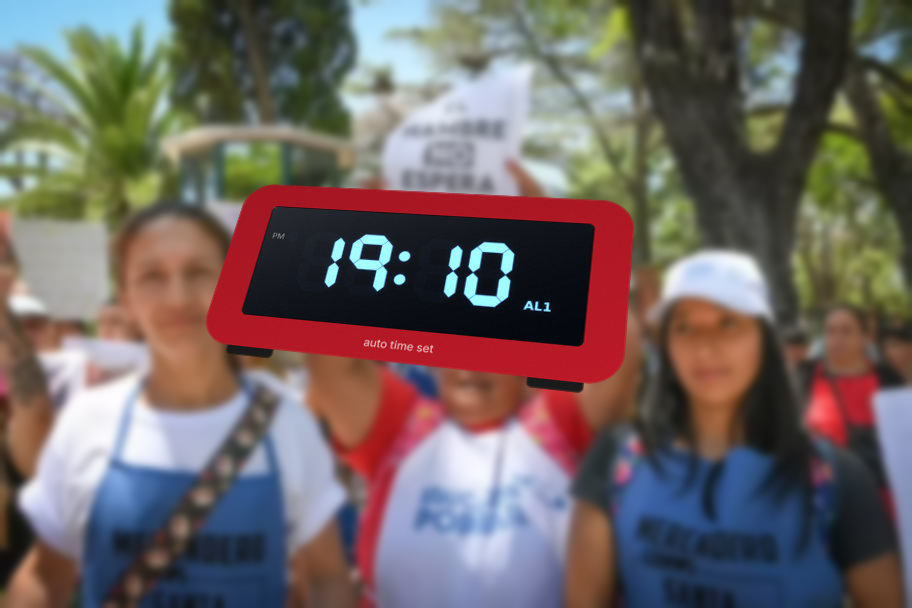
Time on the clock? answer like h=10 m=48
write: h=19 m=10
